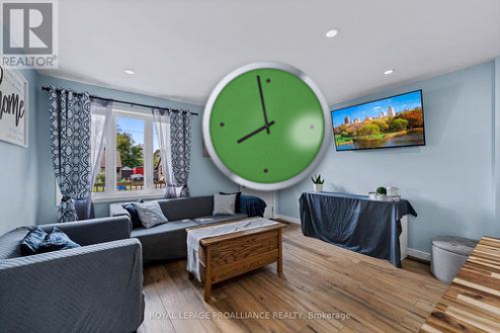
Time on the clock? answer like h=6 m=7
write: h=7 m=58
